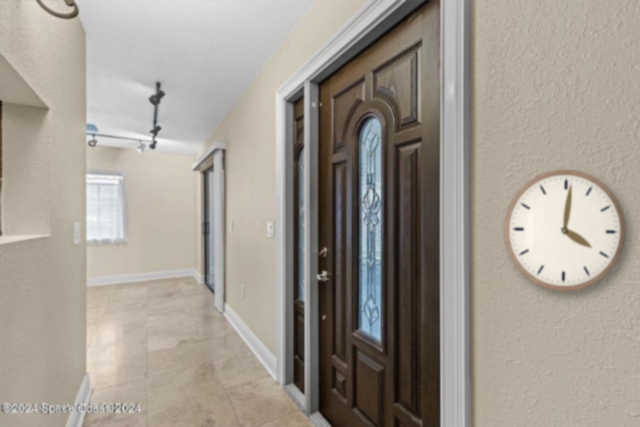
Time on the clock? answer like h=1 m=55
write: h=4 m=1
